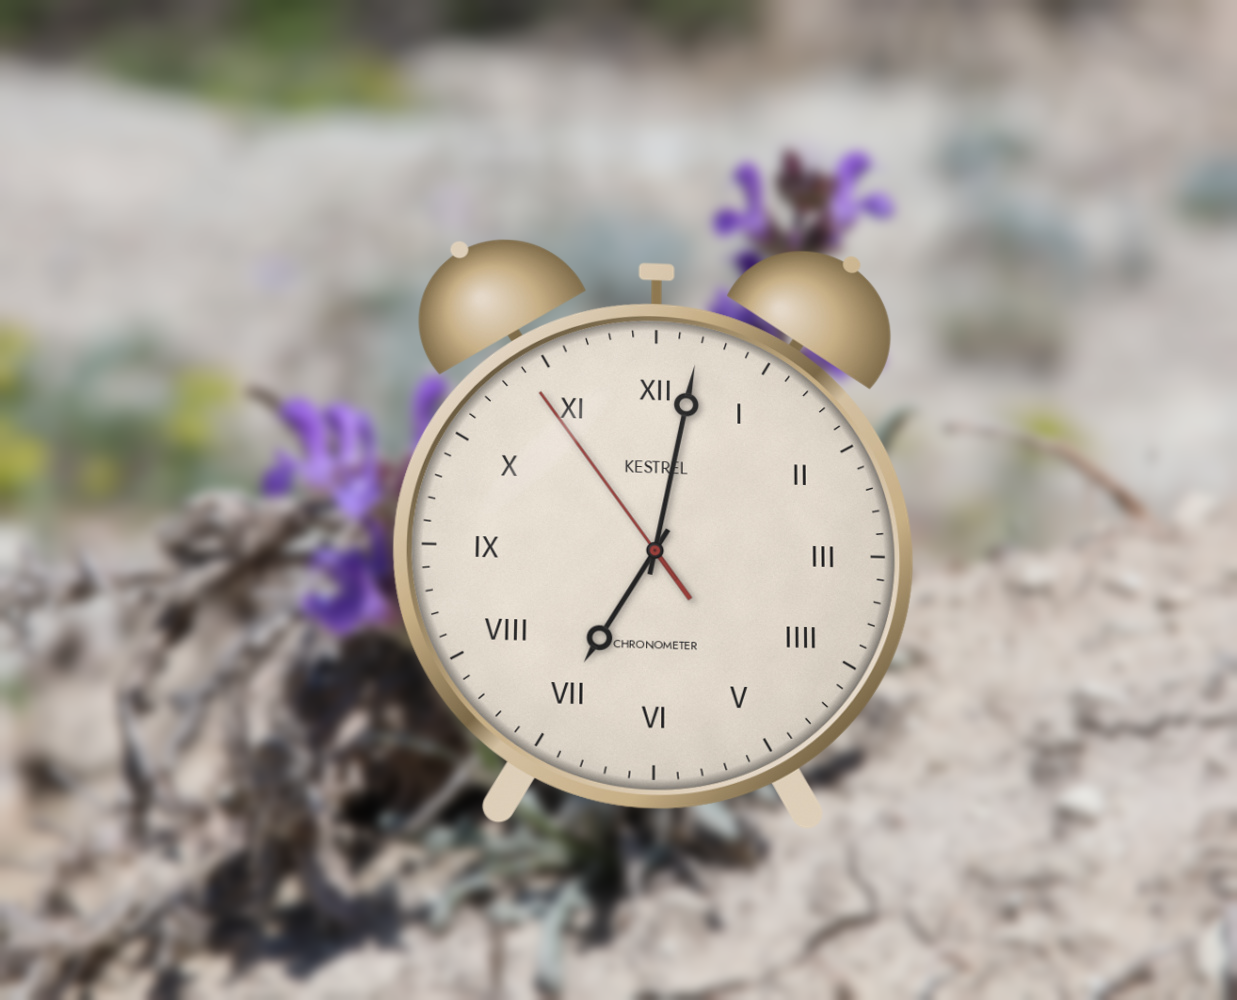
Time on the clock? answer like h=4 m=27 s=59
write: h=7 m=1 s=54
